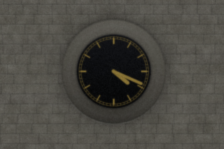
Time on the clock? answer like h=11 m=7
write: h=4 m=19
